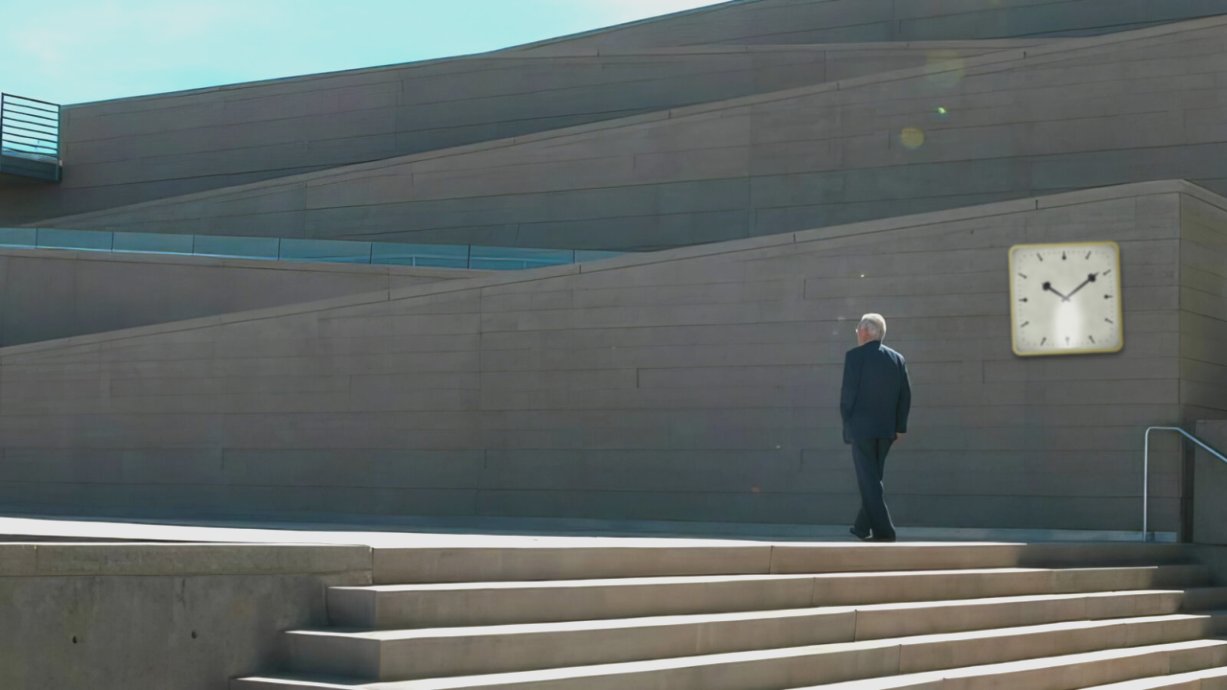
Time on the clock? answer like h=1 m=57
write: h=10 m=9
